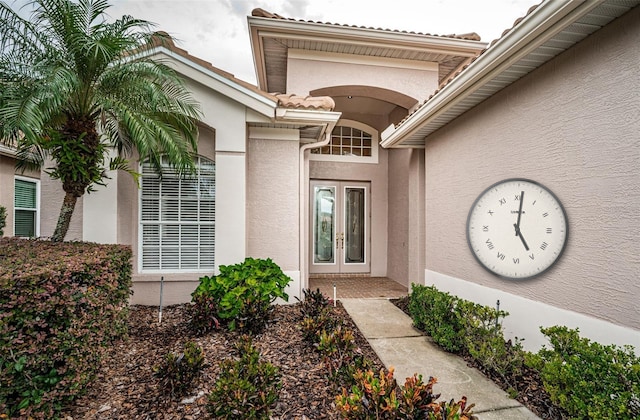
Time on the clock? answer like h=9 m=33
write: h=5 m=1
